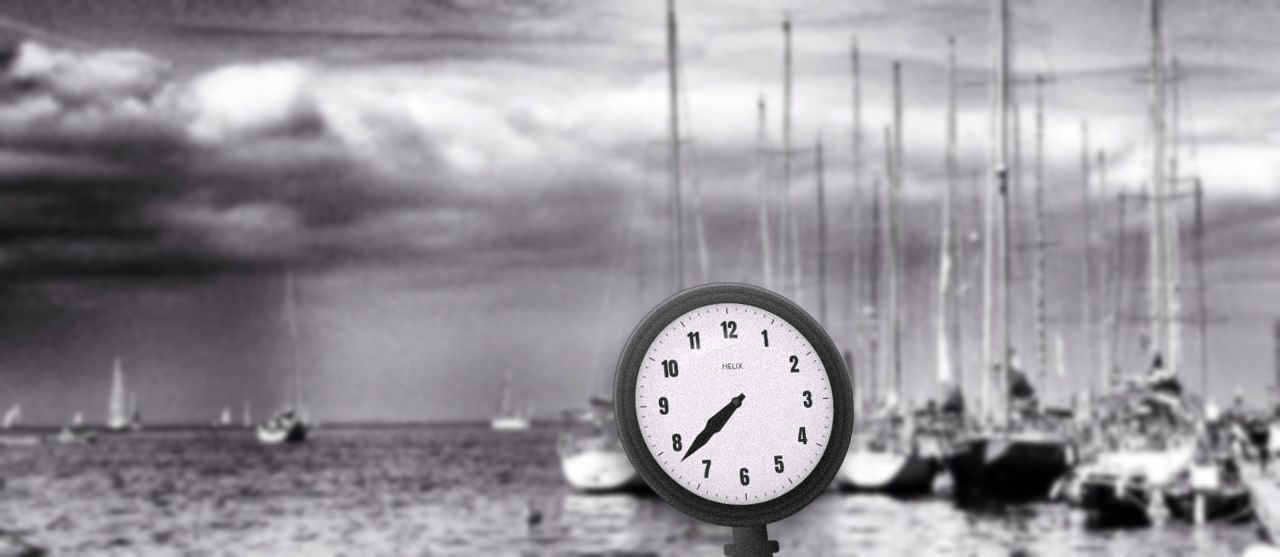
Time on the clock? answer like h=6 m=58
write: h=7 m=38
